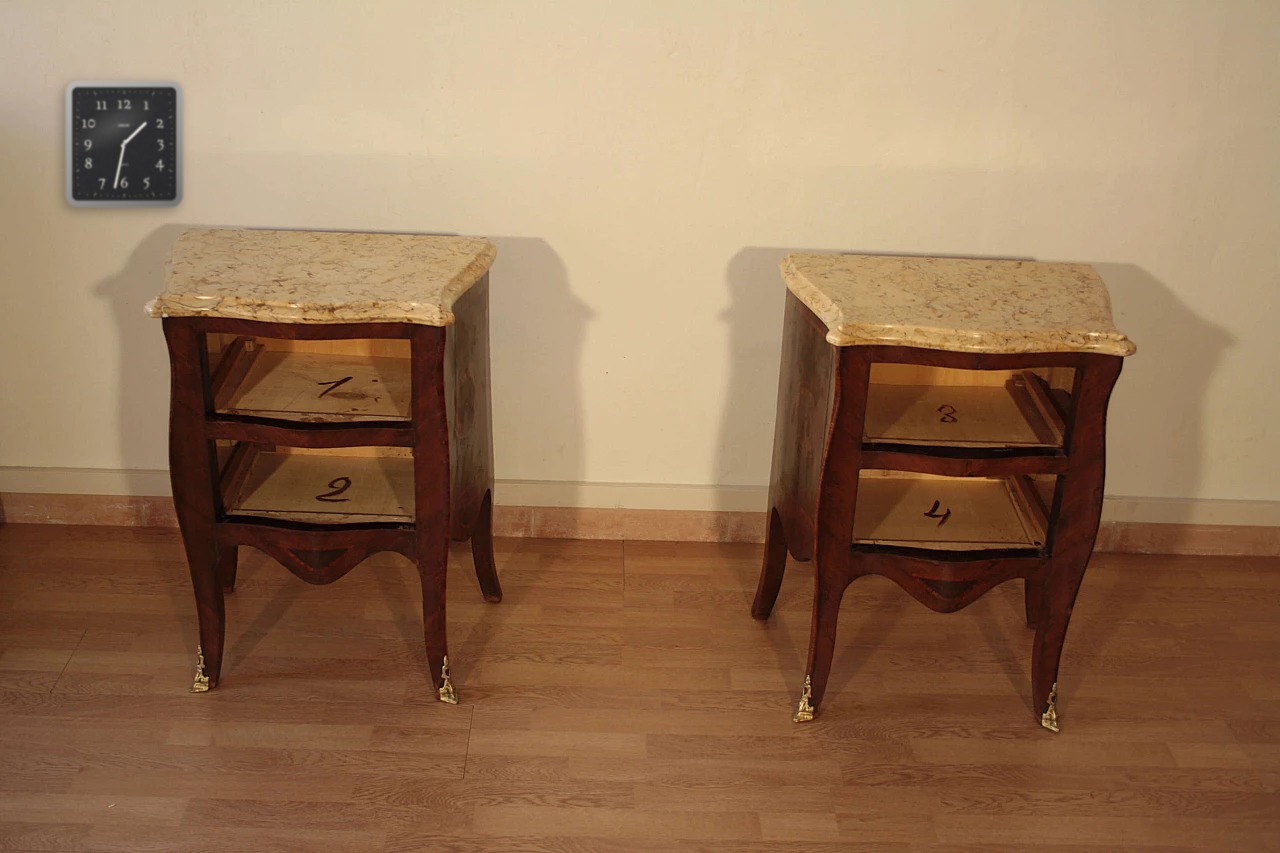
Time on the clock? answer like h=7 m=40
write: h=1 m=32
